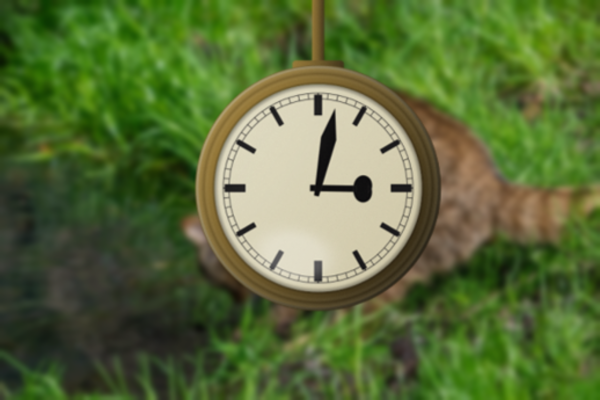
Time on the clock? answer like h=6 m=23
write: h=3 m=2
